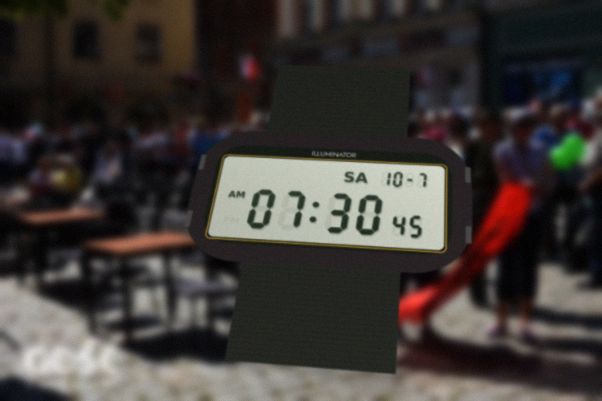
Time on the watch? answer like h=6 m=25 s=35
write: h=7 m=30 s=45
